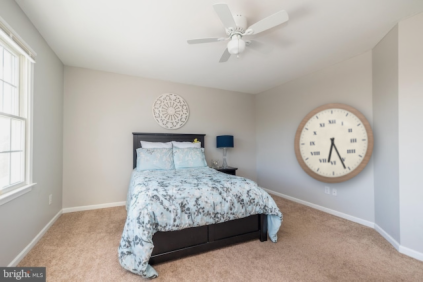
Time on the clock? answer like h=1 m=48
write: h=6 m=26
